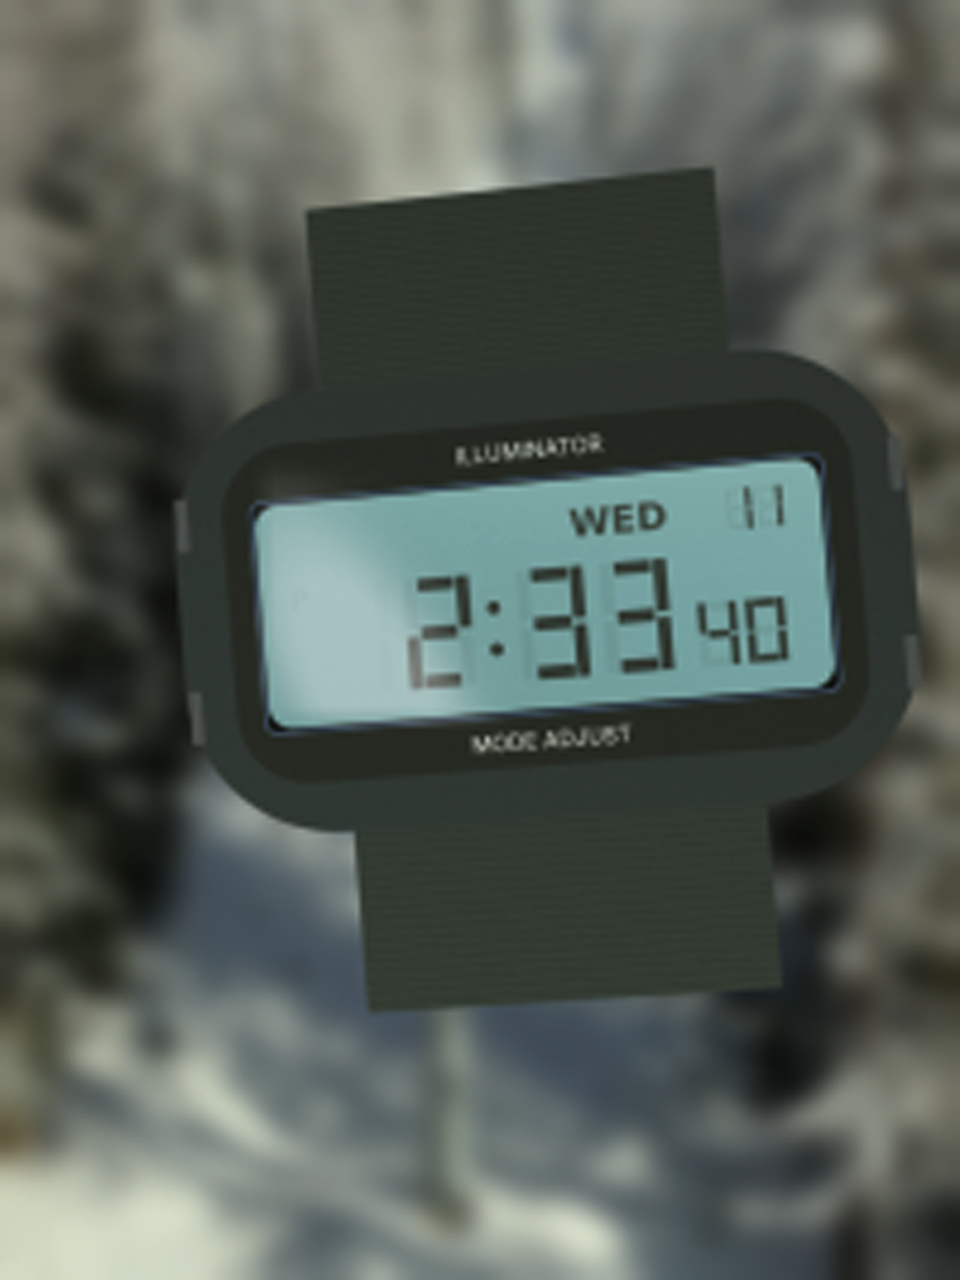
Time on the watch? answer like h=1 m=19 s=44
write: h=2 m=33 s=40
